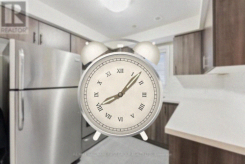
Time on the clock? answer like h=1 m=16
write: h=8 m=7
